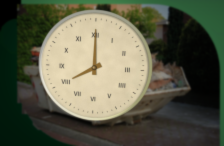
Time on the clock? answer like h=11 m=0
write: h=8 m=0
